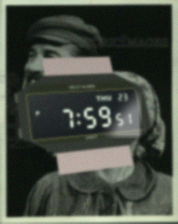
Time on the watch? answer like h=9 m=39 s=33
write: h=7 m=59 s=51
